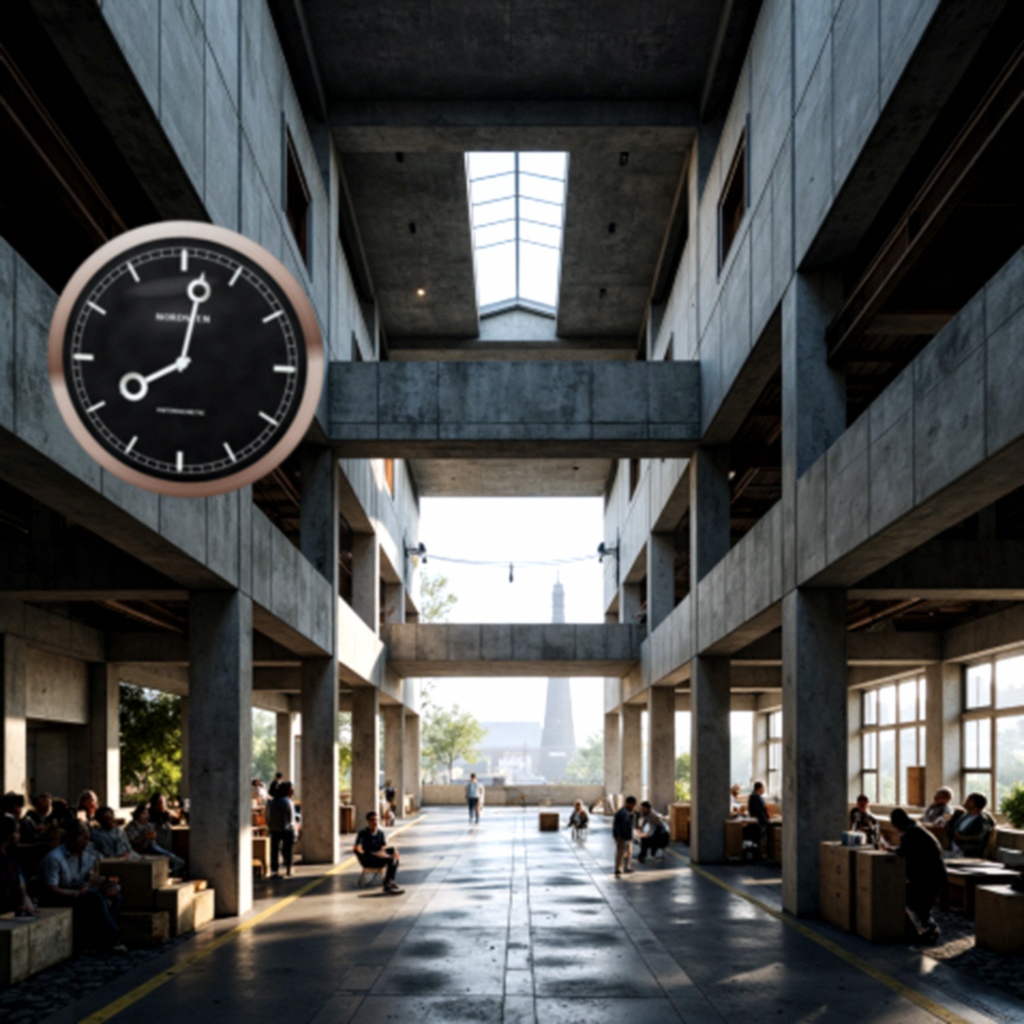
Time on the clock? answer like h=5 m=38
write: h=8 m=2
